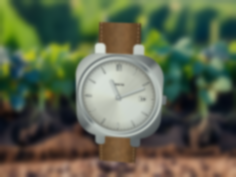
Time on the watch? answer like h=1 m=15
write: h=11 m=11
